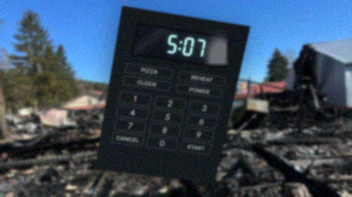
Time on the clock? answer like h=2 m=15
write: h=5 m=7
